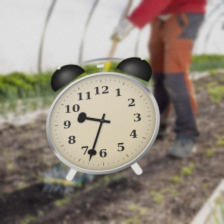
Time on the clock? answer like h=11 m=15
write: h=9 m=33
